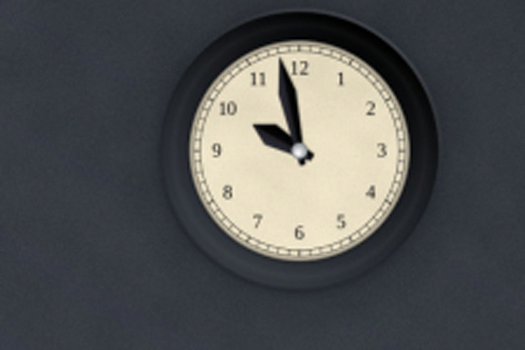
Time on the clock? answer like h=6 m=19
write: h=9 m=58
